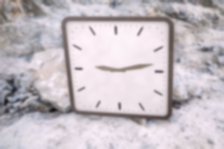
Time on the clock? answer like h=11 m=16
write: h=9 m=13
